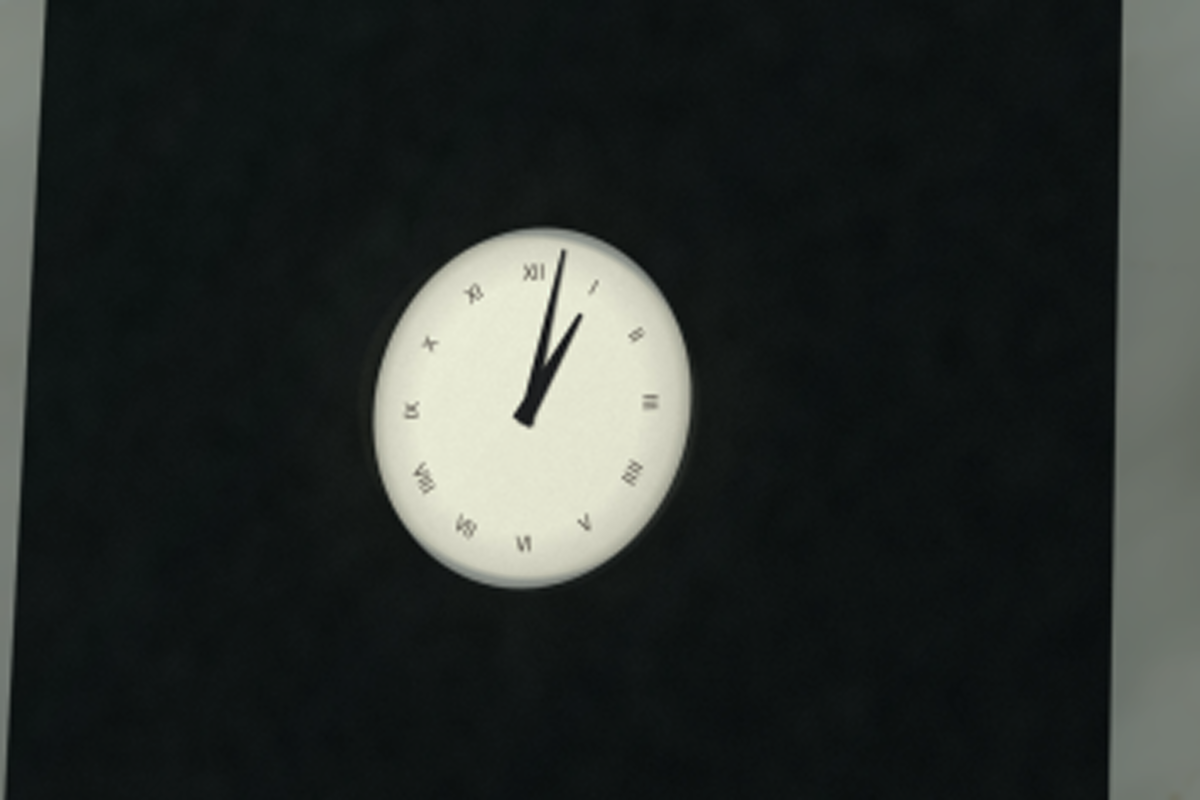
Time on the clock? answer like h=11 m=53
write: h=1 m=2
